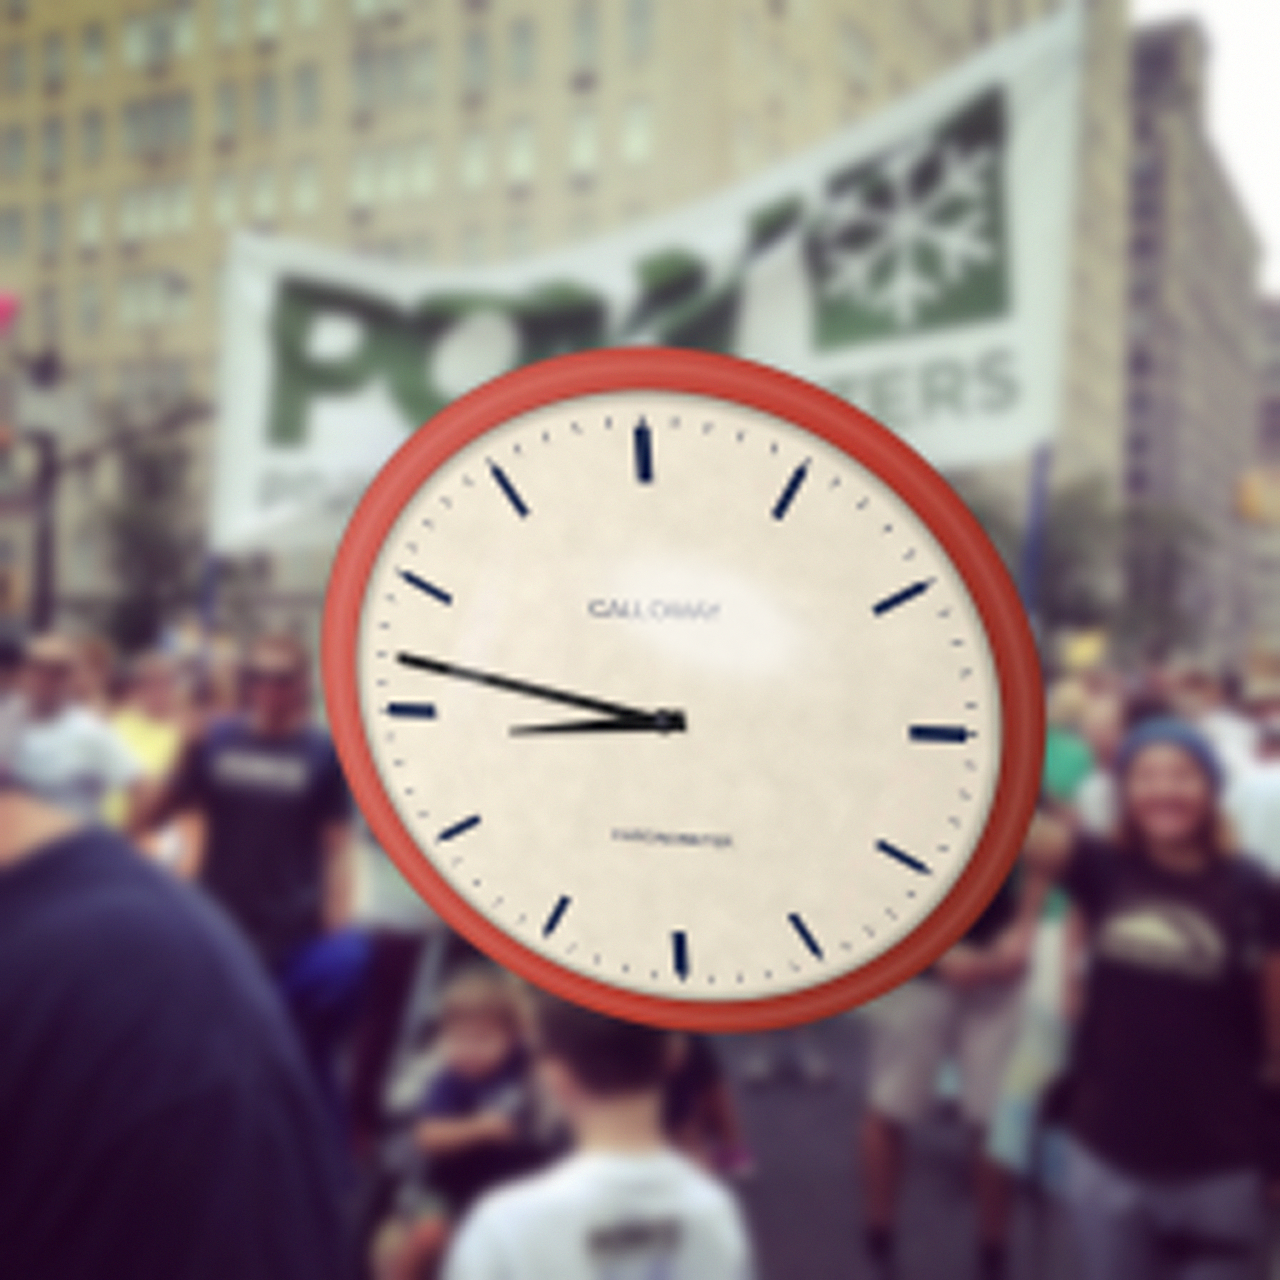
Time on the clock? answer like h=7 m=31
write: h=8 m=47
